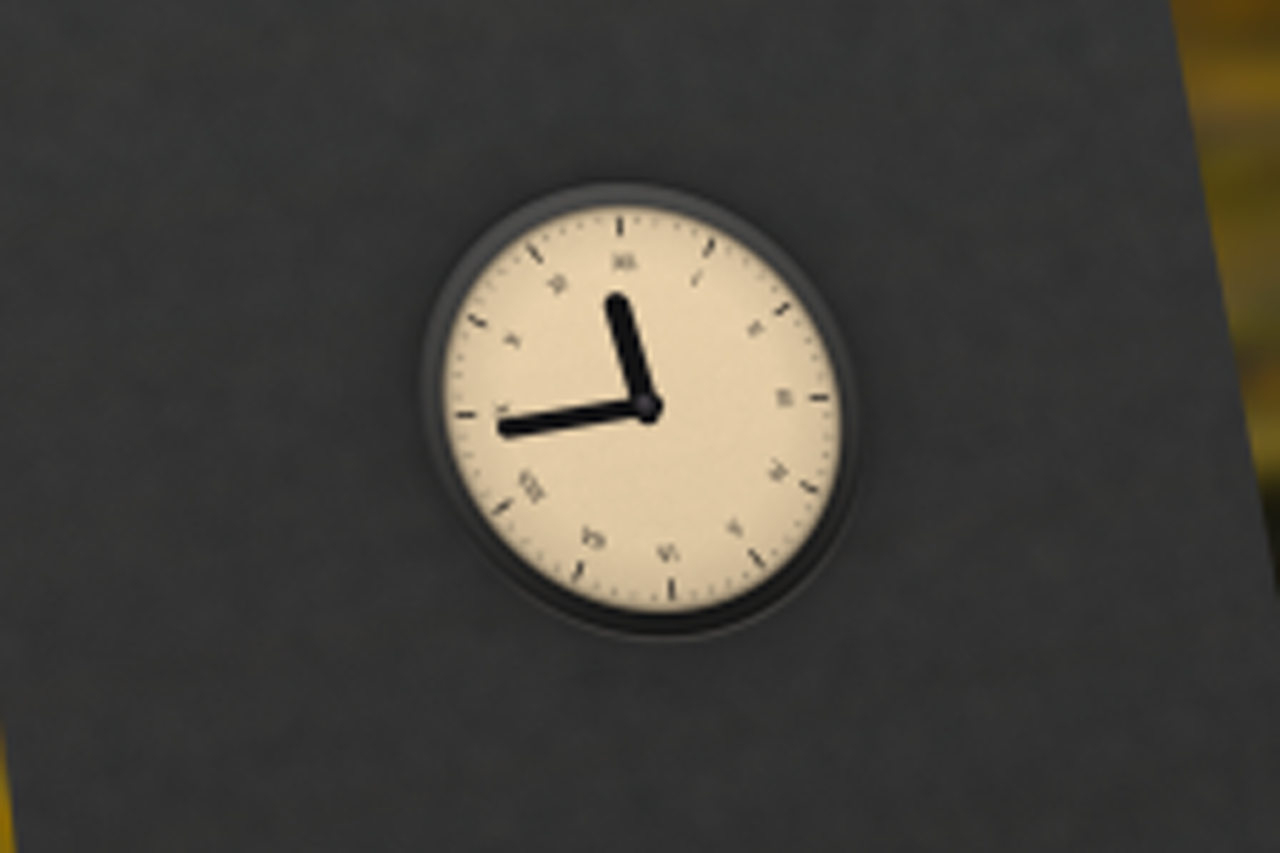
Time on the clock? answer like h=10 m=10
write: h=11 m=44
